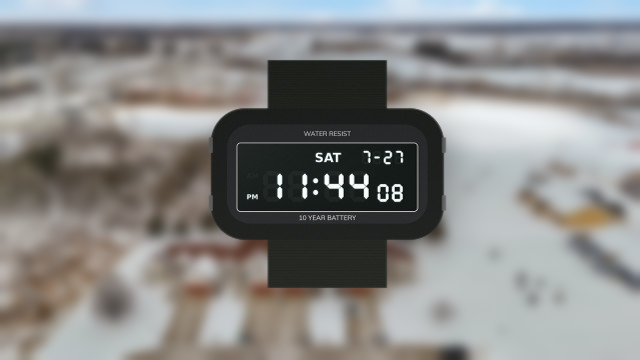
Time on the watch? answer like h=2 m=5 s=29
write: h=11 m=44 s=8
